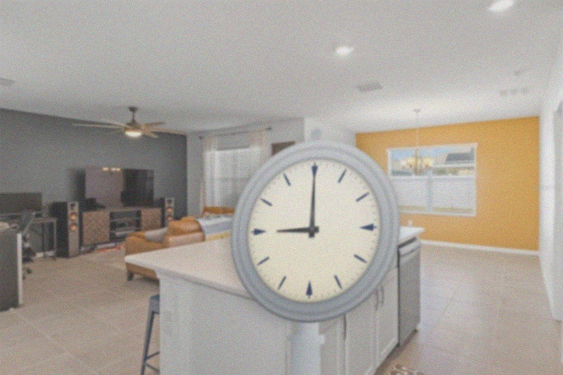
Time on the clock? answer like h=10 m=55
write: h=9 m=0
